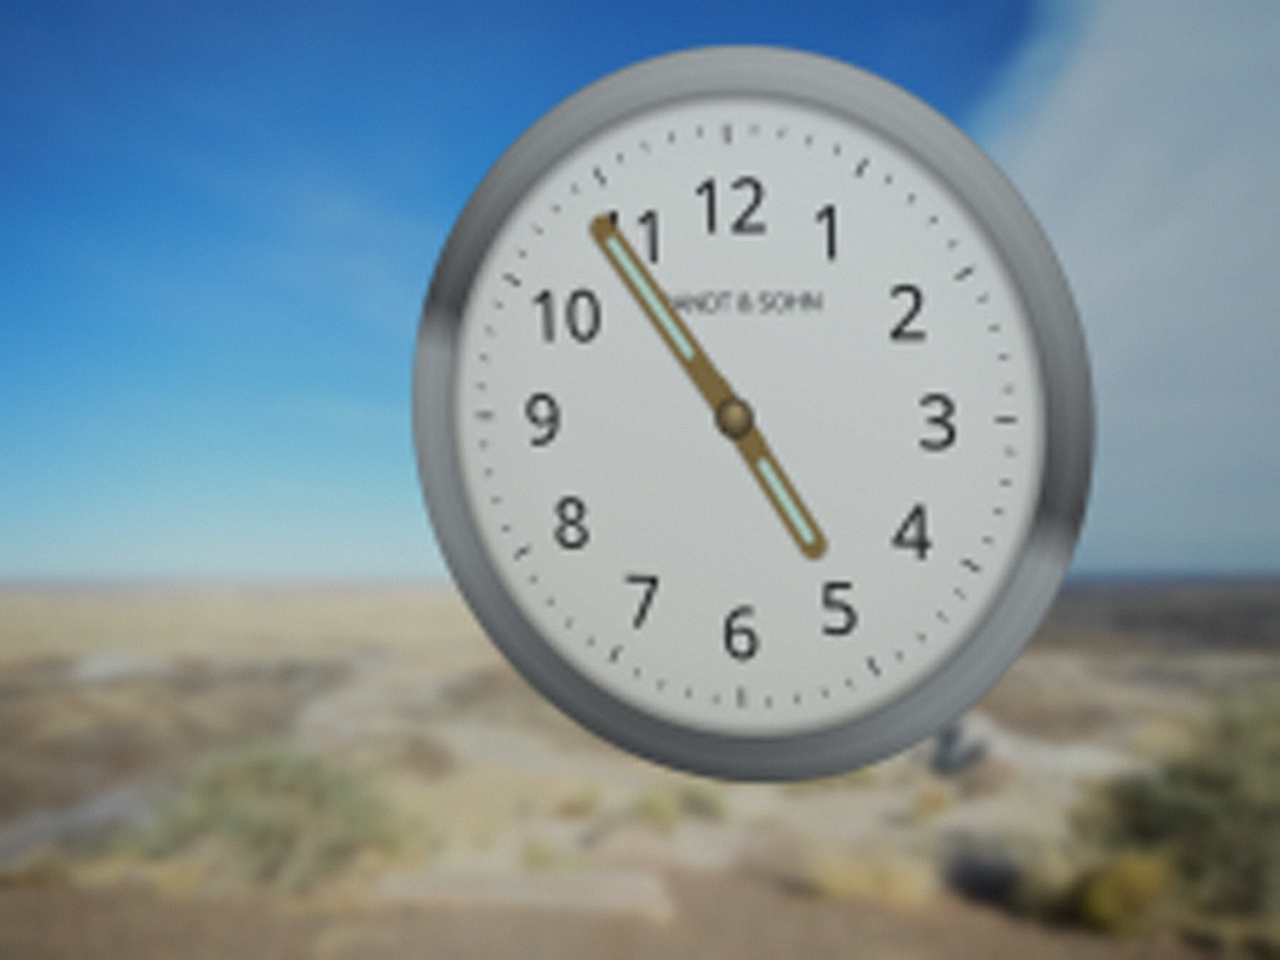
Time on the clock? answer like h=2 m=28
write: h=4 m=54
